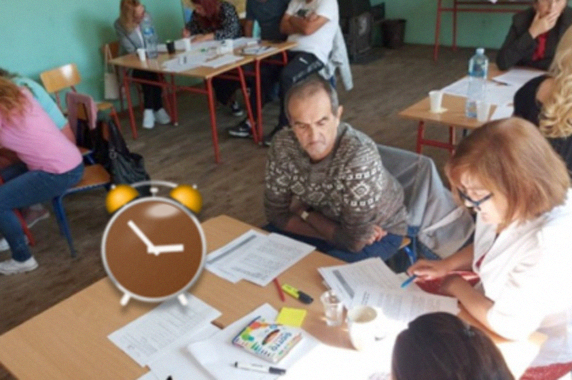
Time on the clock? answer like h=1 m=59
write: h=2 m=53
